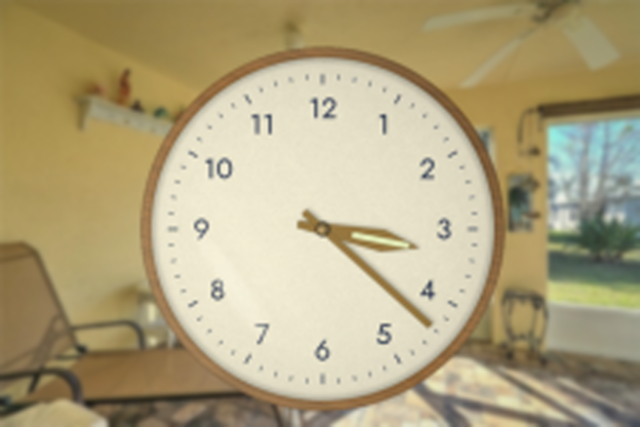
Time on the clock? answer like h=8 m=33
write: h=3 m=22
